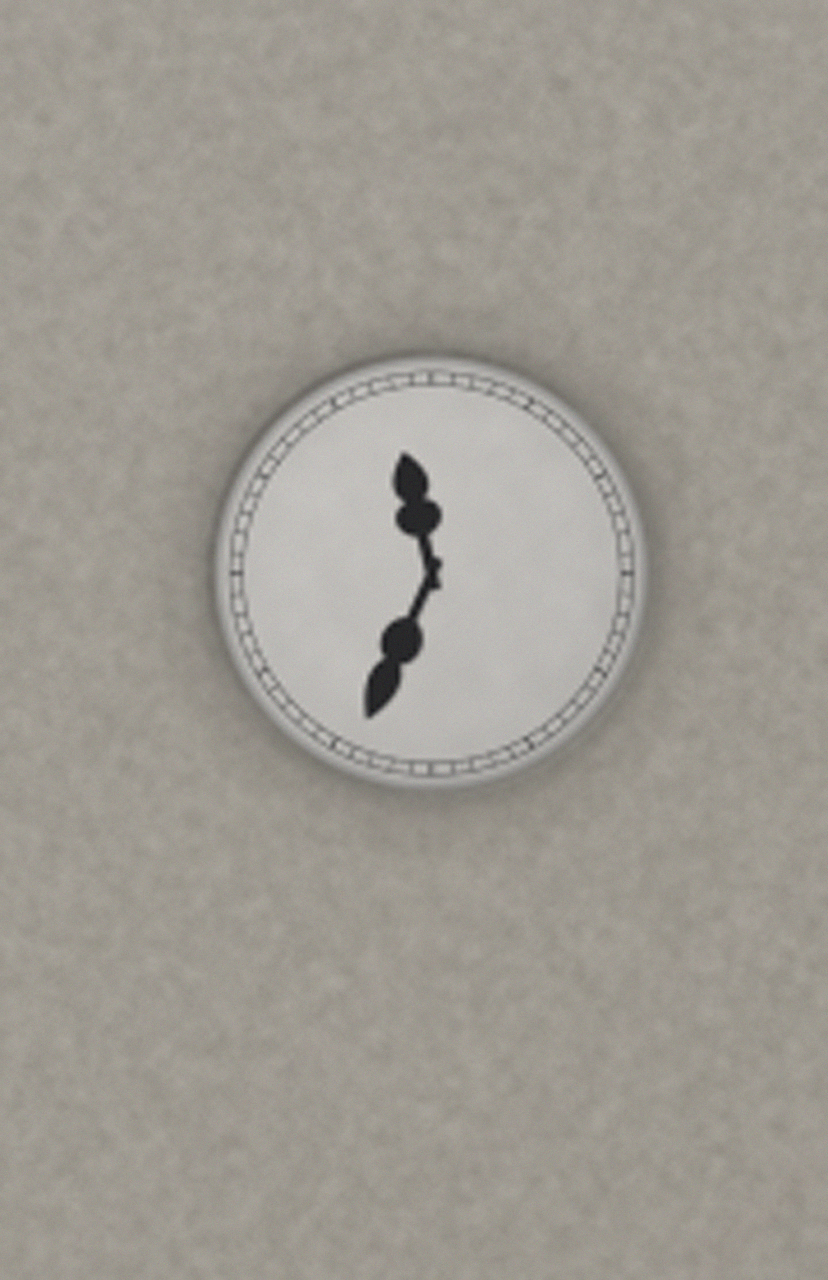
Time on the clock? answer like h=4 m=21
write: h=11 m=34
